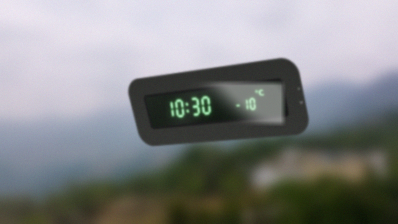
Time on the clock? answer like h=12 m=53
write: h=10 m=30
